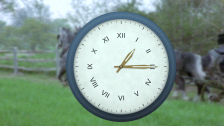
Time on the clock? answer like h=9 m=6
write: h=1 m=15
